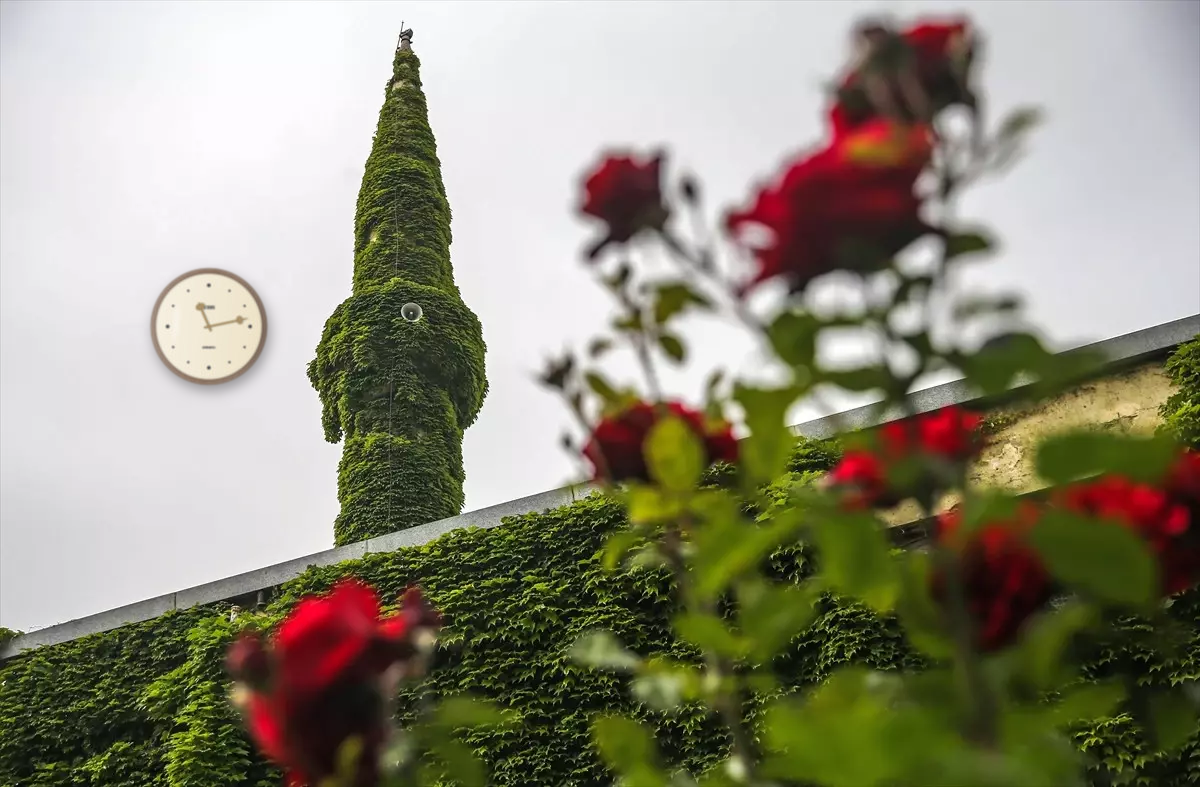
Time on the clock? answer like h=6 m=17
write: h=11 m=13
